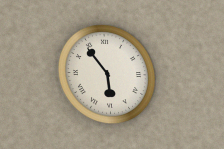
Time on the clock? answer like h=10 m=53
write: h=5 m=54
